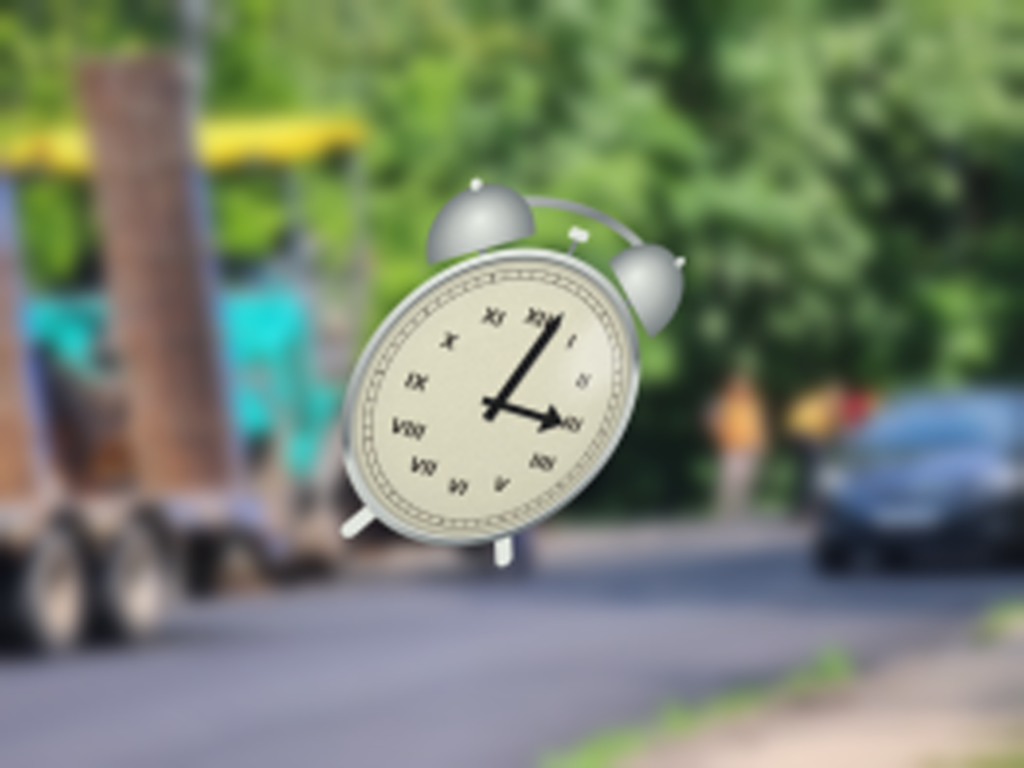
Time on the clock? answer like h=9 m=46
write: h=3 m=2
